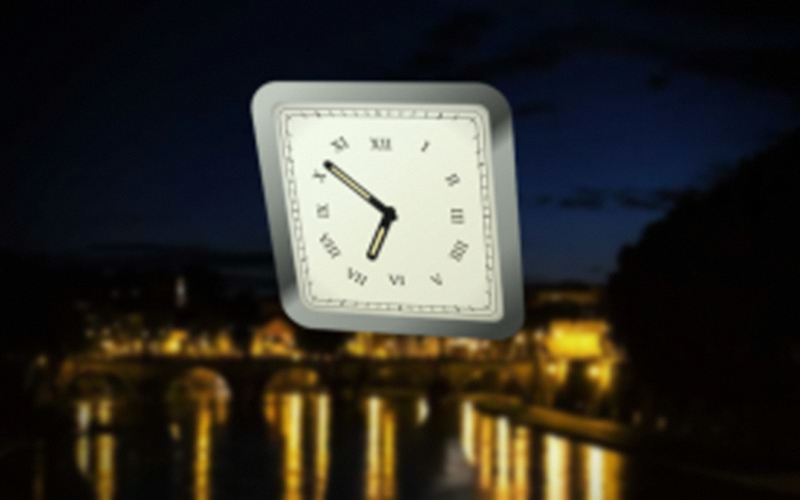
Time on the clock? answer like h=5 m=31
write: h=6 m=52
